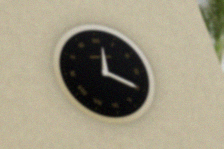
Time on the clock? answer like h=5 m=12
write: h=12 m=20
